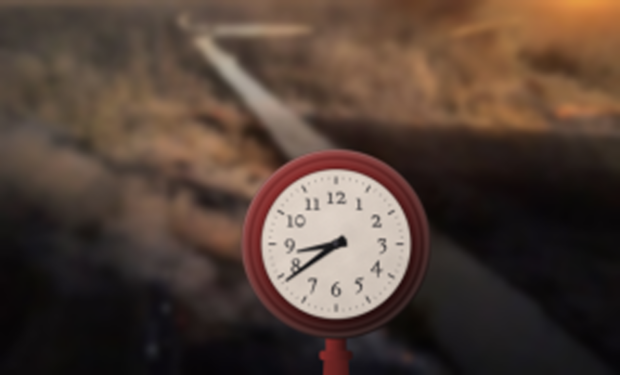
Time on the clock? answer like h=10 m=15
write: h=8 m=39
